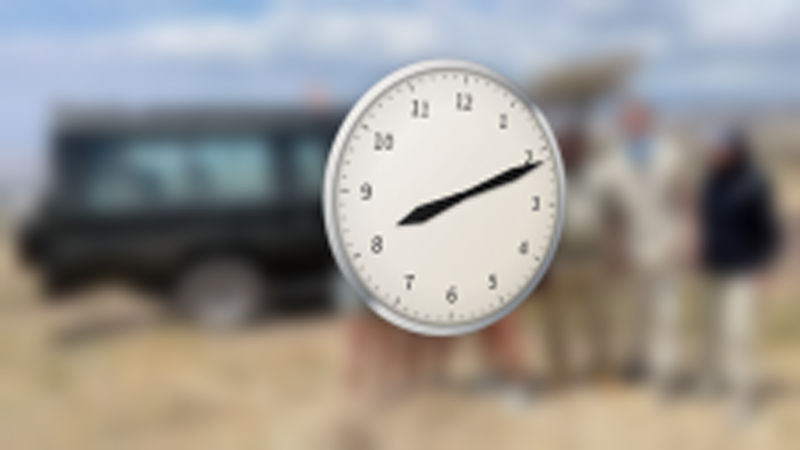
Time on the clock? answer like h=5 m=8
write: h=8 m=11
